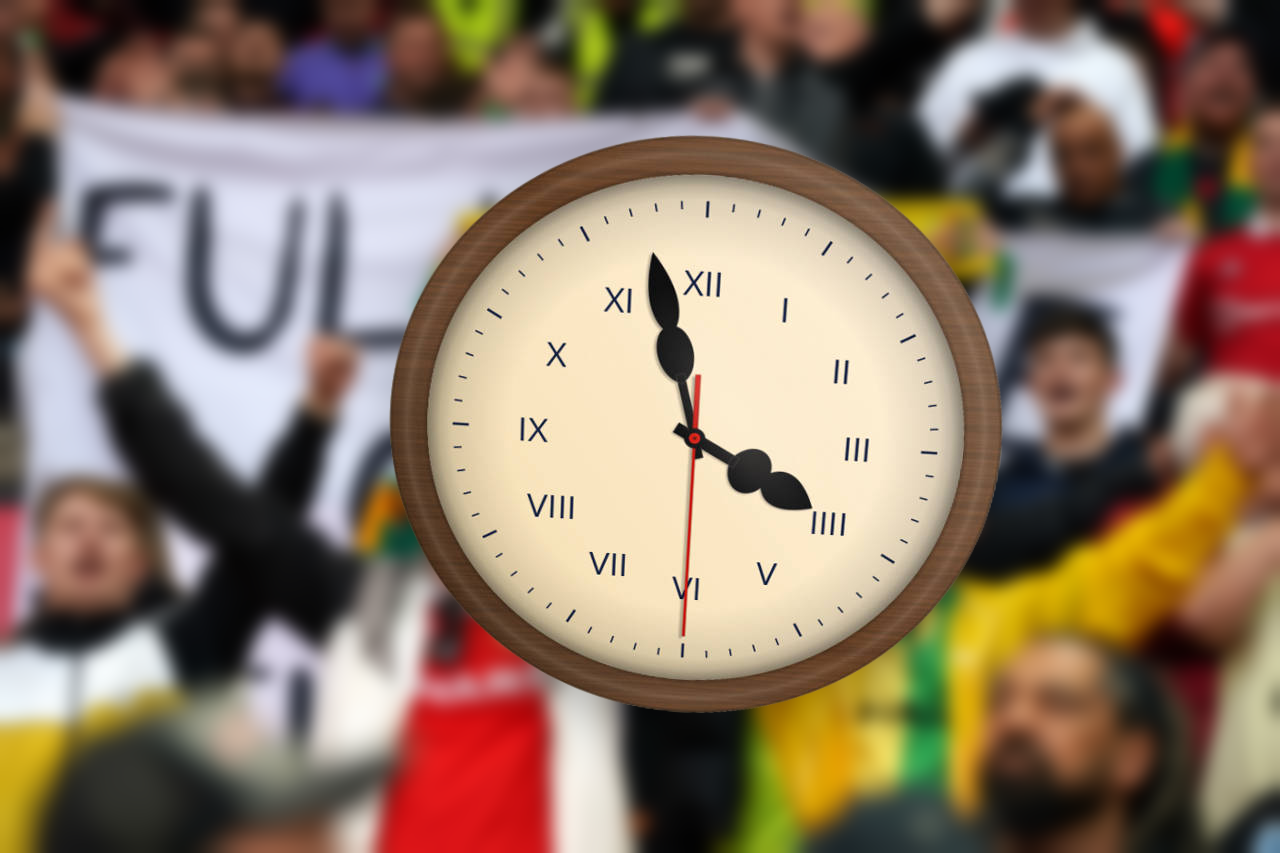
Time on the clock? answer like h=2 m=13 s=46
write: h=3 m=57 s=30
